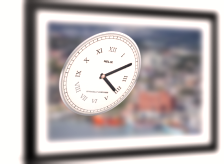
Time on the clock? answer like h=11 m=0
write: h=4 m=10
